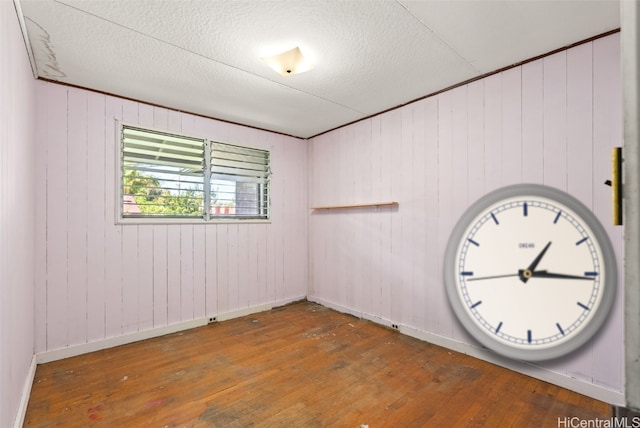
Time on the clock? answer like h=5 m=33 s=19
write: h=1 m=15 s=44
